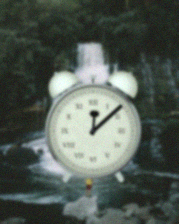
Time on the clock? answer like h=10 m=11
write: h=12 m=8
